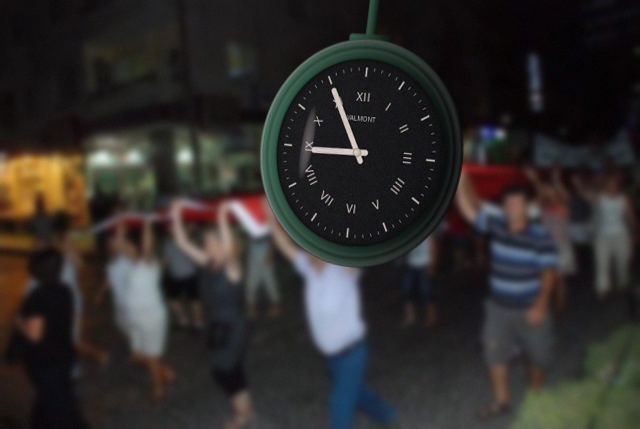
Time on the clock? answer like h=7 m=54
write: h=8 m=55
